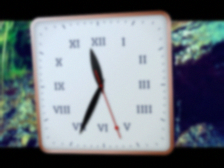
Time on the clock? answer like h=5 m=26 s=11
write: h=11 m=34 s=27
